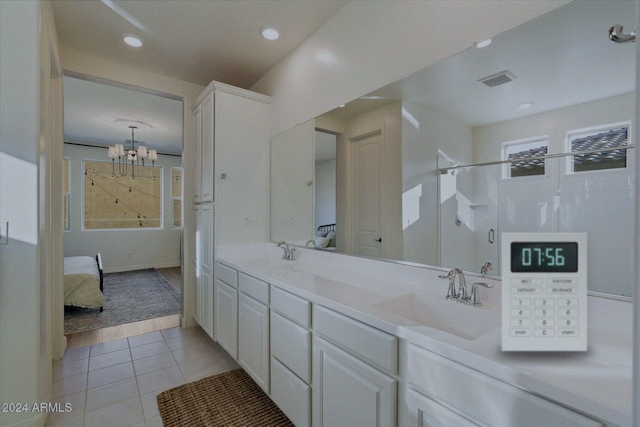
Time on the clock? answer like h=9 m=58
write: h=7 m=56
